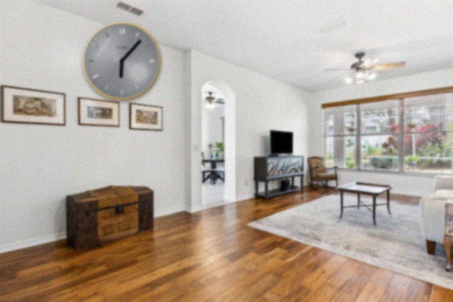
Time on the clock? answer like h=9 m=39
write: h=6 m=7
